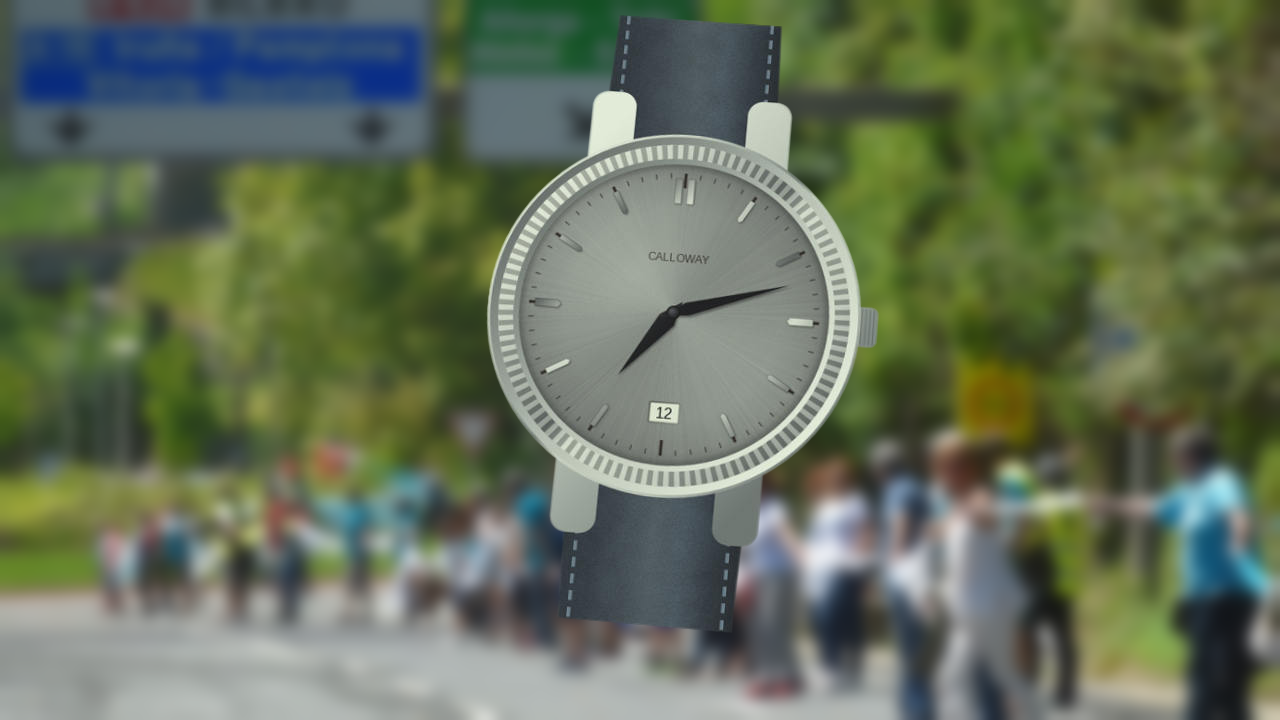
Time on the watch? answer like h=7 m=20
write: h=7 m=12
